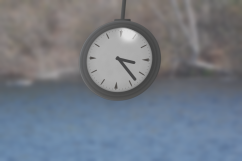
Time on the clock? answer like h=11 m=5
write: h=3 m=23
